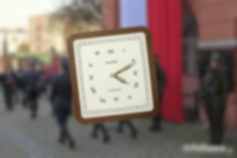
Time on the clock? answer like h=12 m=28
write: h=4 m=11
